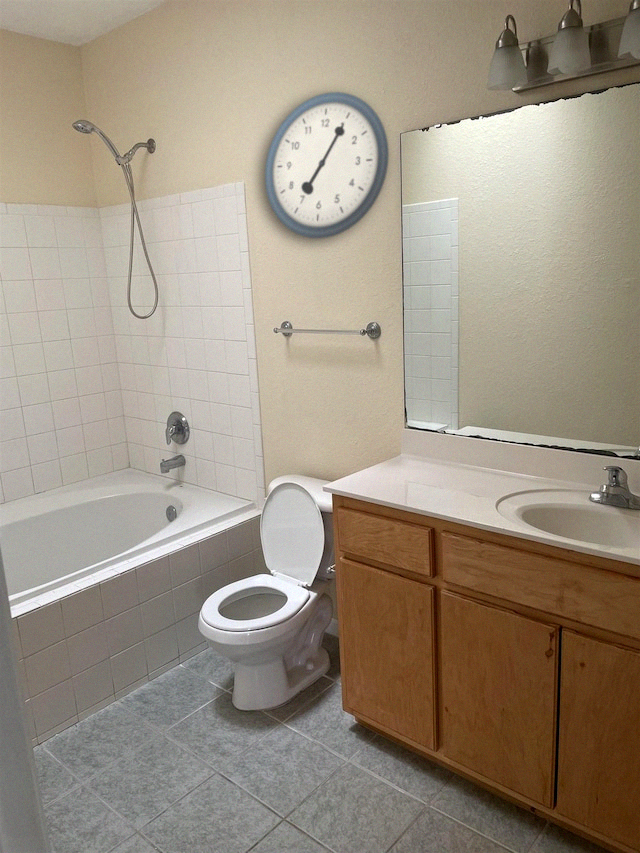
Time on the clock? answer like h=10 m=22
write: h=7 m=5
